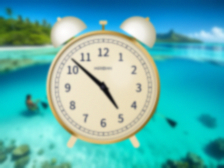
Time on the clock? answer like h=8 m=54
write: h=4 m=52
